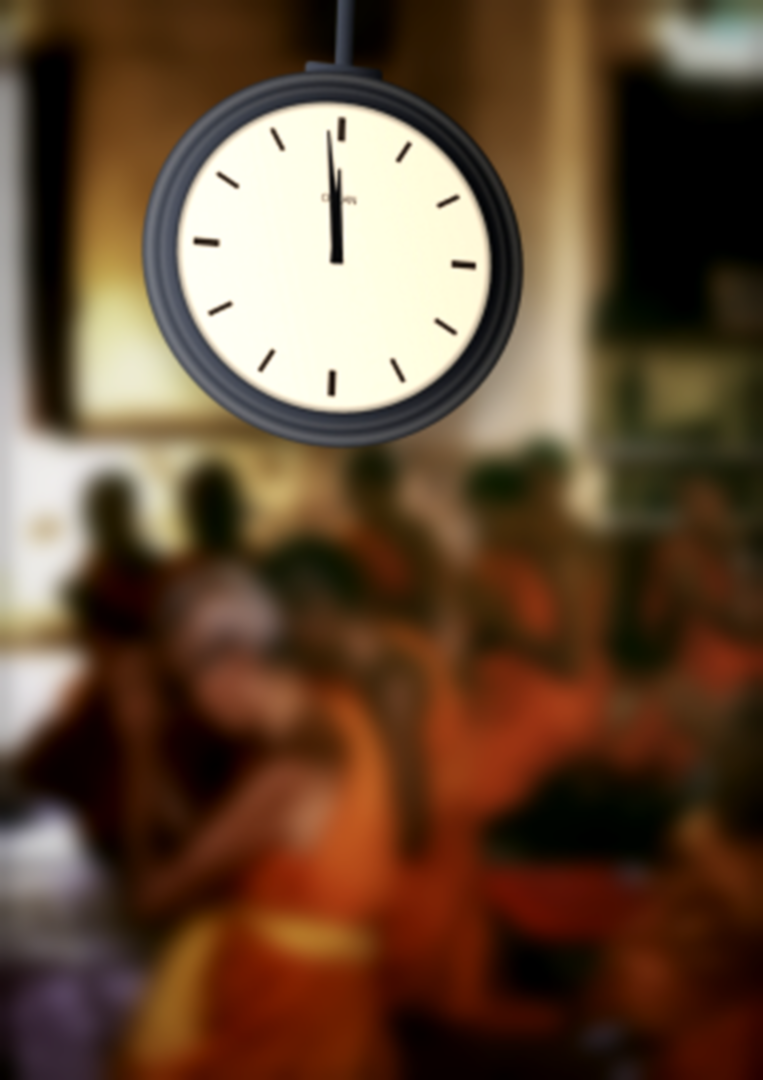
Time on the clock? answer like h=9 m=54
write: h=11 m=59
